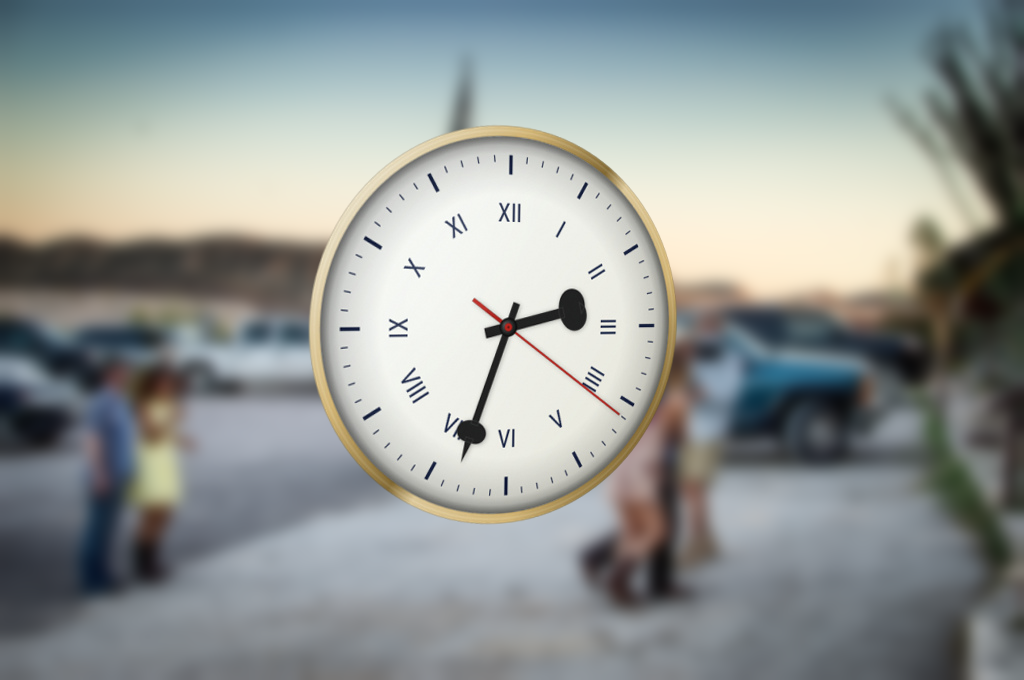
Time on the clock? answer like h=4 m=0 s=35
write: h=2 m=33 s=21
